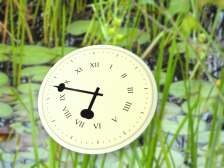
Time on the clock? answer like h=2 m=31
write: h=6 m=48
